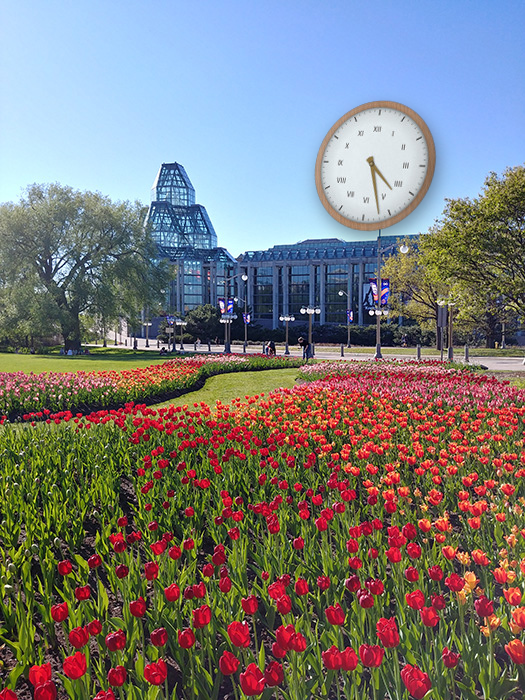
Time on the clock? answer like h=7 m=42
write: h=4 m=27
